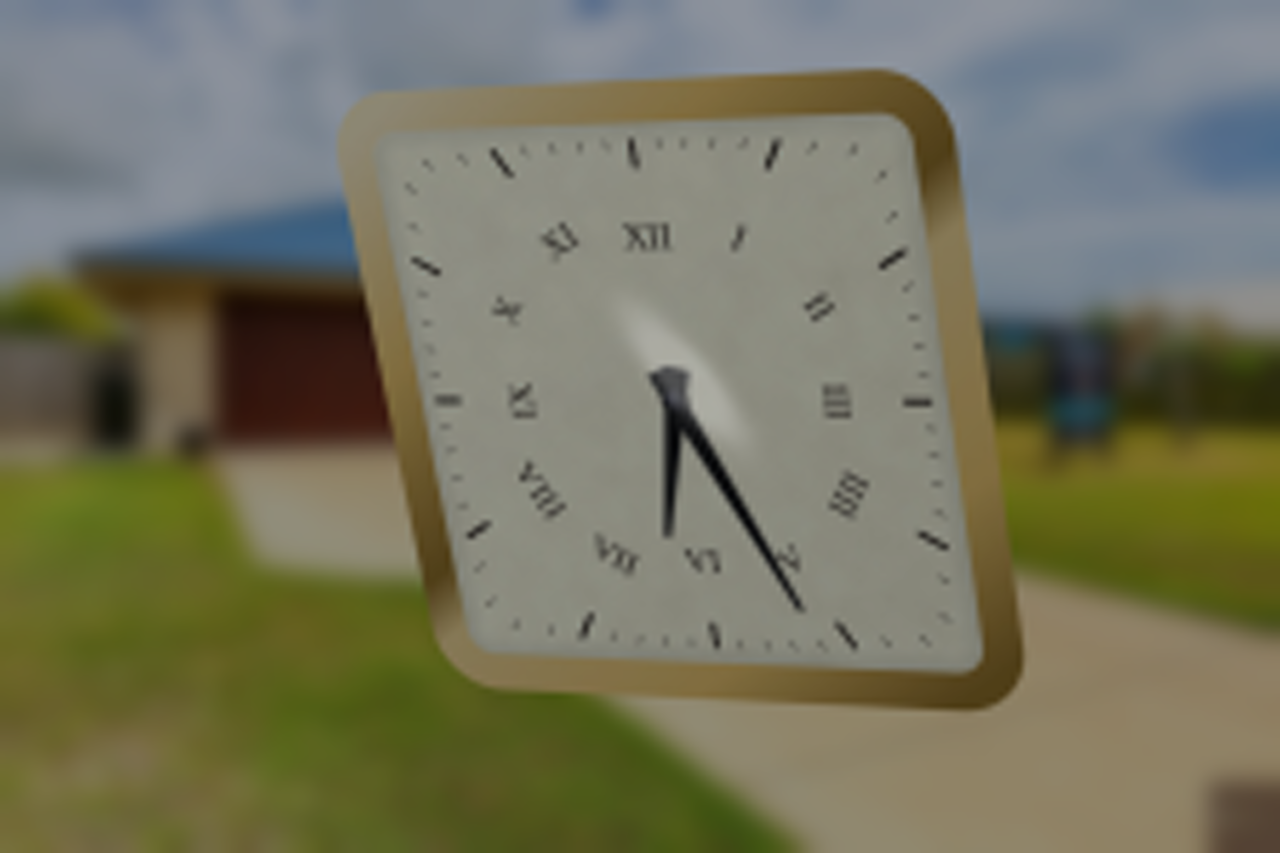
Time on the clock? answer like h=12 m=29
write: h=6 m=26
